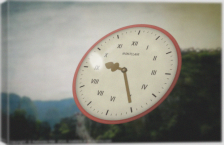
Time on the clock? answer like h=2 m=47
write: h=9 m=25
